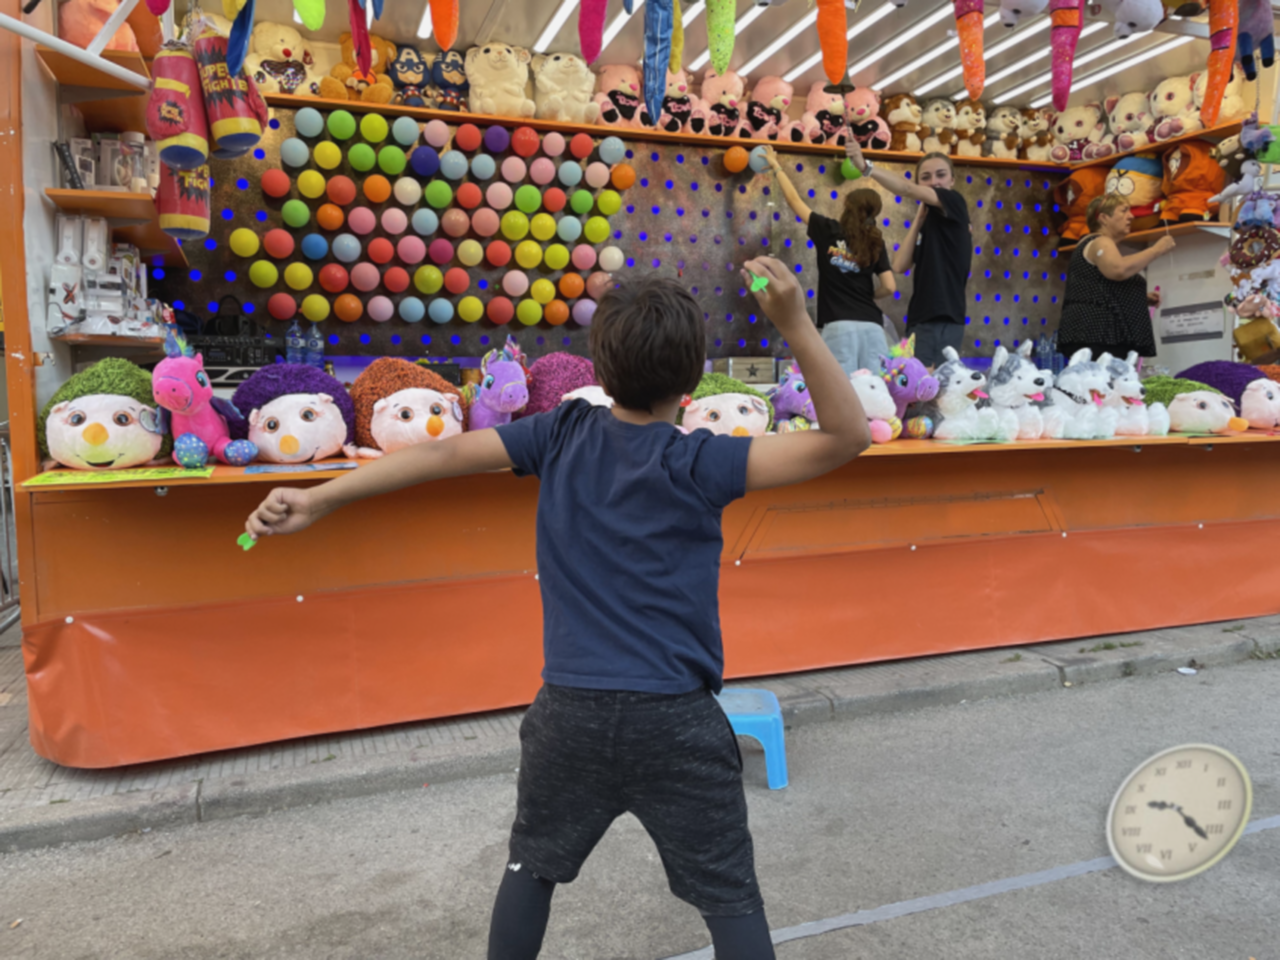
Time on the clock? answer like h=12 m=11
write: h=9 m=22
